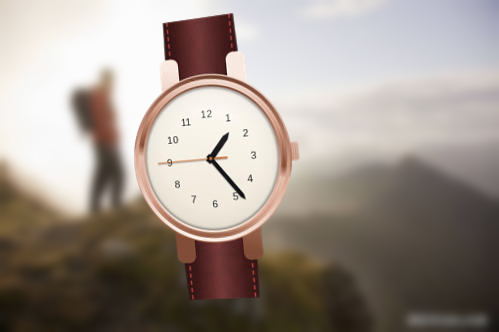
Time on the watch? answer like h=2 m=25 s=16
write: h=1 m=23 s=45
